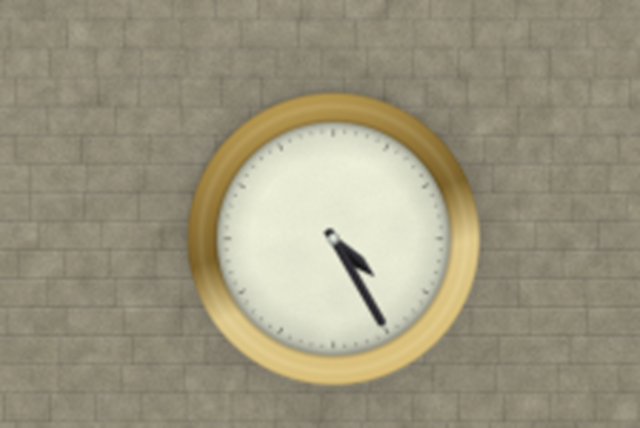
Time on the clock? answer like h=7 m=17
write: h=4 m=25
